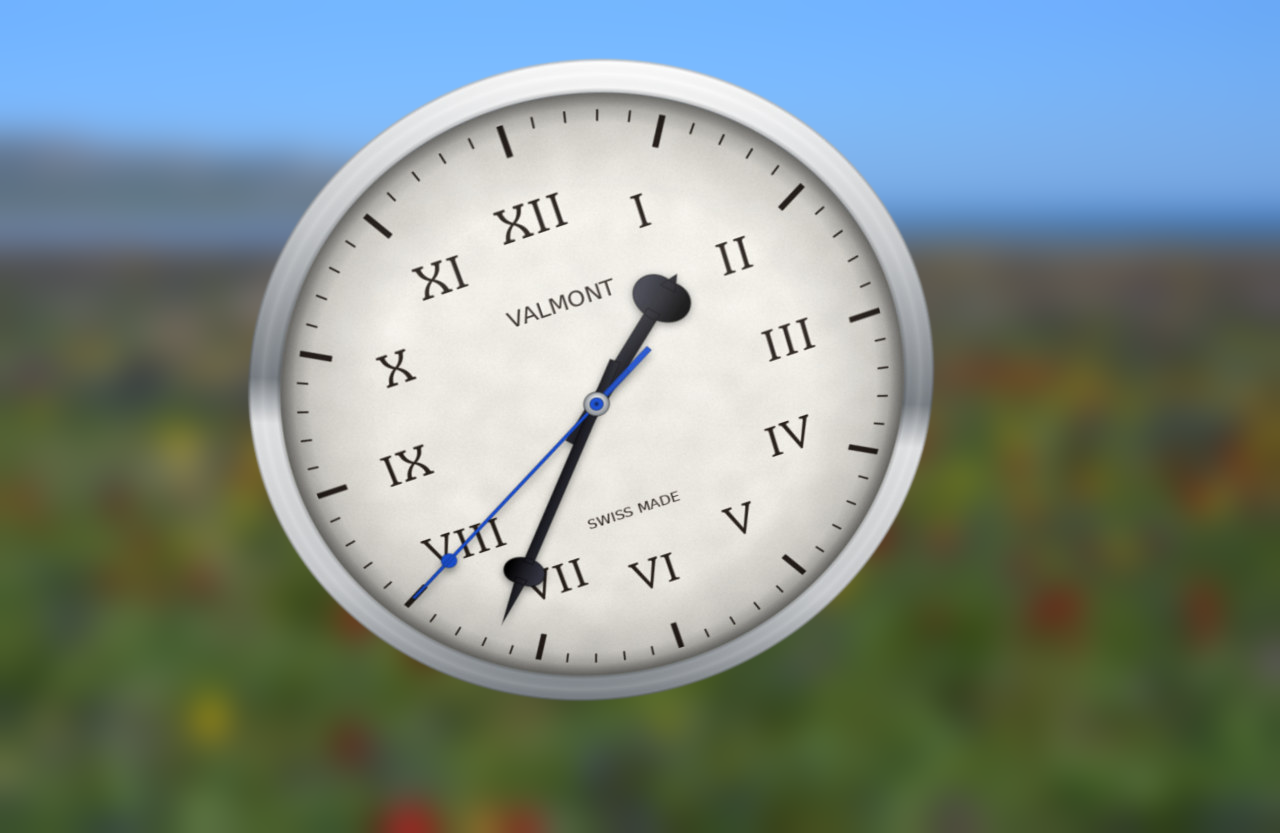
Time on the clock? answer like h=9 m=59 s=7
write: h=1 m=36 s=40
